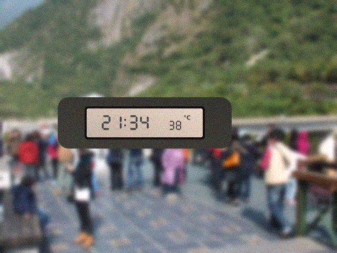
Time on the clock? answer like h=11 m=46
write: h=21 m=34
